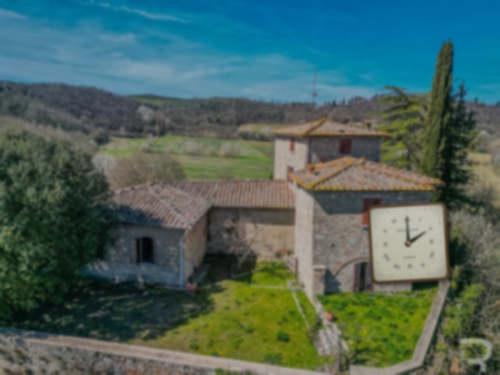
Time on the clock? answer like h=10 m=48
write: h=2 m=0
